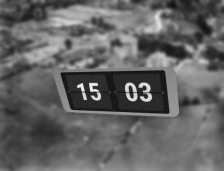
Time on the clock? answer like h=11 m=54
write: h=15 m=3
